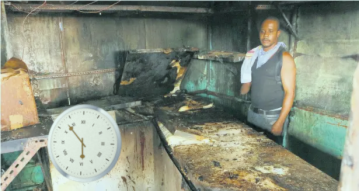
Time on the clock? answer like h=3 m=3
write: h=5 m=53
